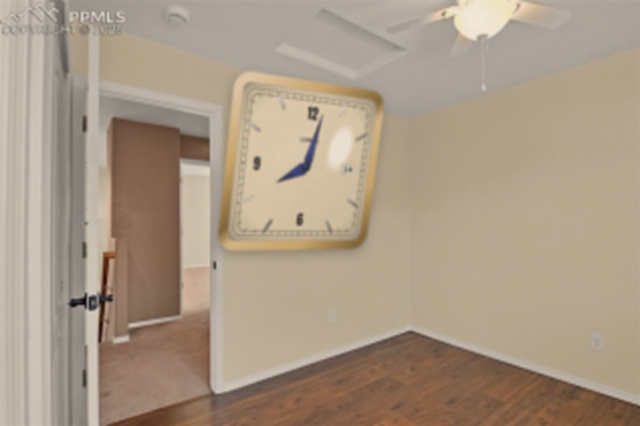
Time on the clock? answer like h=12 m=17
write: h=8 m=2
